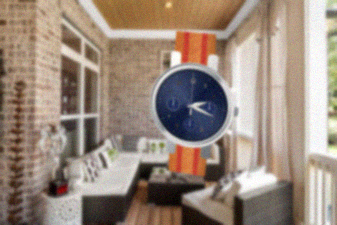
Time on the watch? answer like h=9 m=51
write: h=2 m=18
